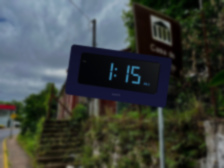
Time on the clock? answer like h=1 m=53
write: h=1 m=15
